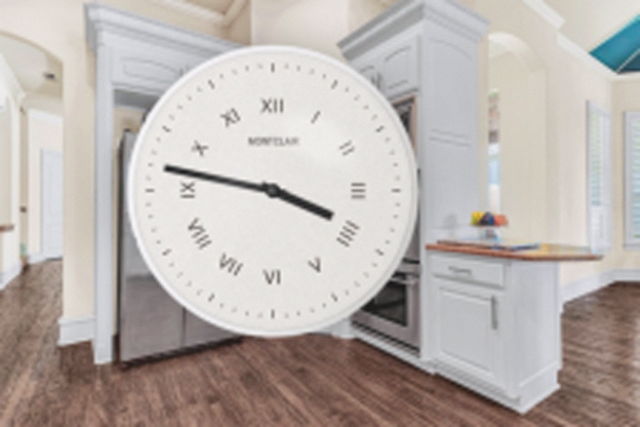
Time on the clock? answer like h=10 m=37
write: h=3 m=47
